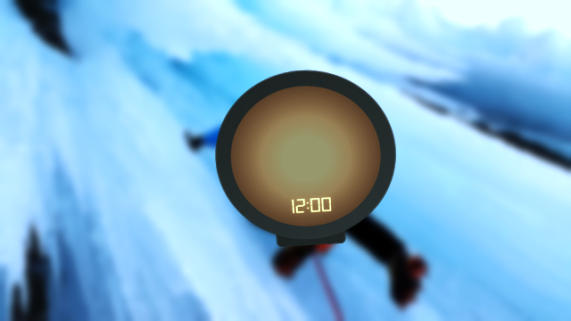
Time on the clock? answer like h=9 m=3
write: h=12 m=0
